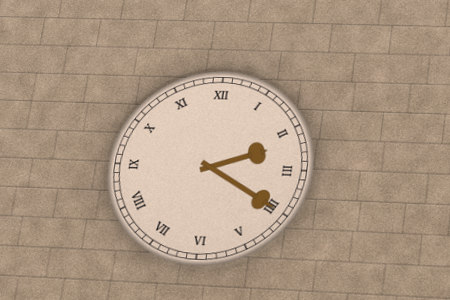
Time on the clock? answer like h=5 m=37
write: h=2 m=20
